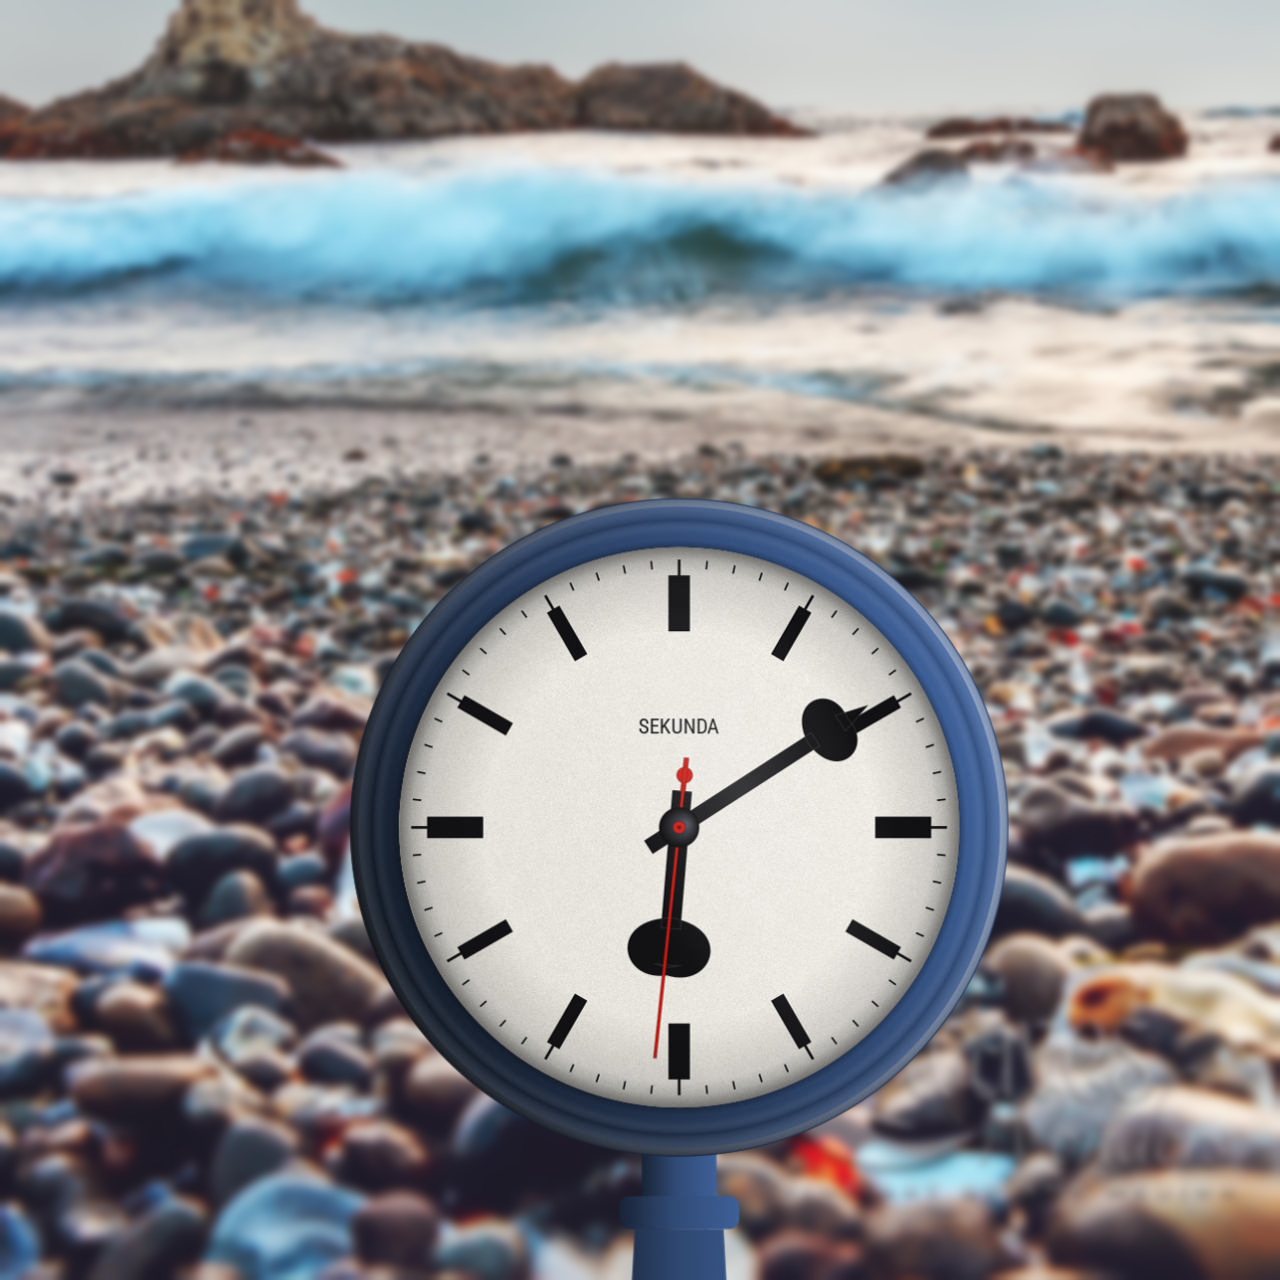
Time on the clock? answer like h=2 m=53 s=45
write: h=6 m=9 s=31
